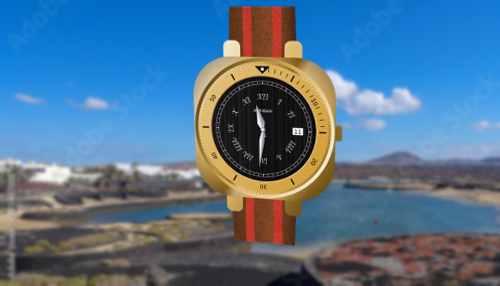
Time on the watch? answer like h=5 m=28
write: h=11 m=31
